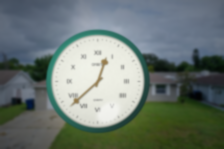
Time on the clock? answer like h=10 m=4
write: h=12 m=38
